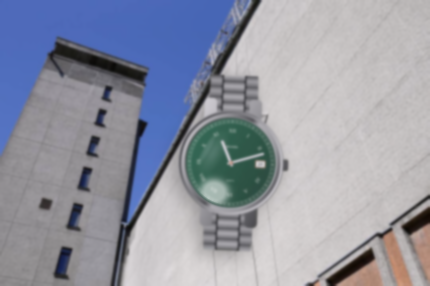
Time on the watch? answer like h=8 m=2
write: h=11 m=12
